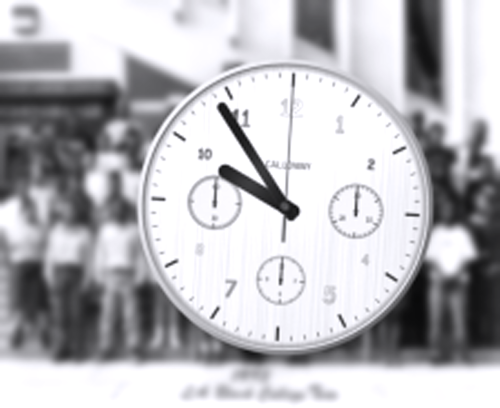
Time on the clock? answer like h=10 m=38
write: h=9 m=54
